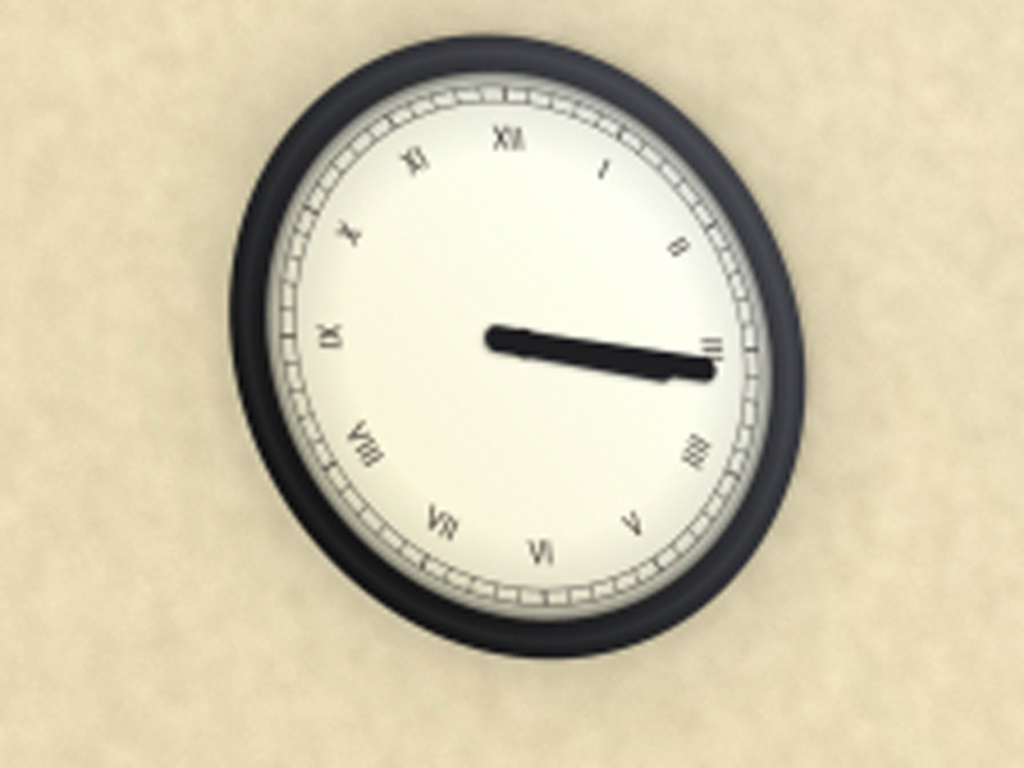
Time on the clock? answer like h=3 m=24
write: h=3 m=16
